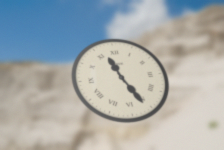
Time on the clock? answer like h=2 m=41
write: h=11 m=26
